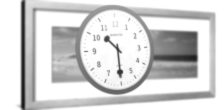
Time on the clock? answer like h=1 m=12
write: h=10 m=30
